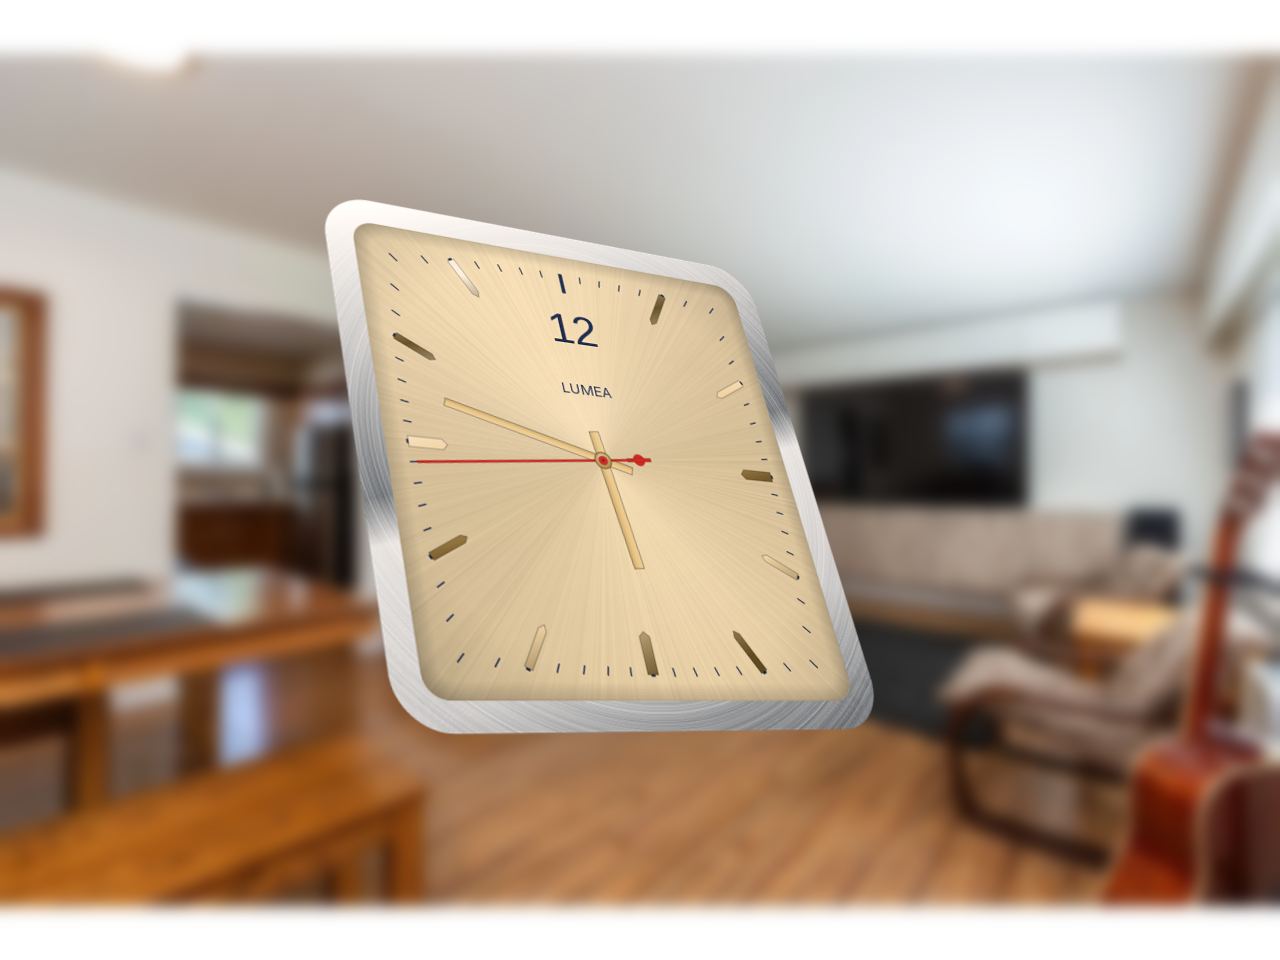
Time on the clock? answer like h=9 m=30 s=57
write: h=5 m=47 s=44
